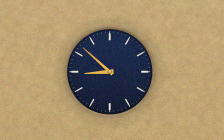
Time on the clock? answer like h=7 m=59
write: h=8 m=52
